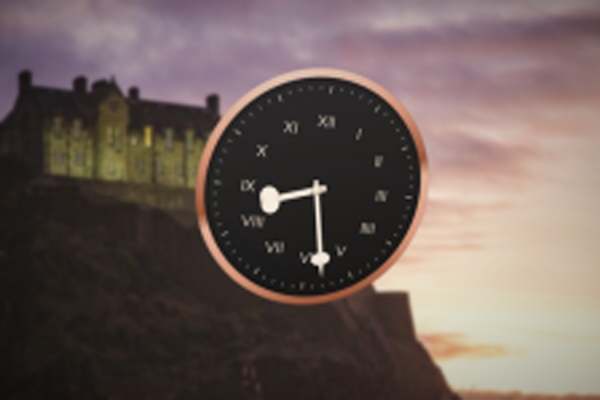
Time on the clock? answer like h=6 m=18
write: h=8 m=28
